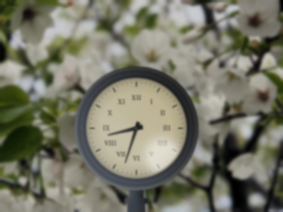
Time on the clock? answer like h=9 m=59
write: h=8 m=33
